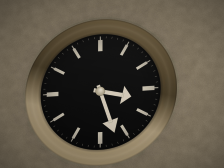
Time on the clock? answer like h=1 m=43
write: h=3 m=27
